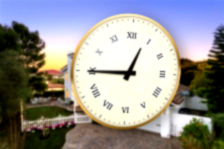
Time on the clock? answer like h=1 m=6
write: h=12 m=45
